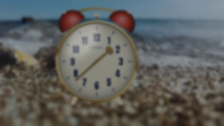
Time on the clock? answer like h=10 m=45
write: h=1 m=38
